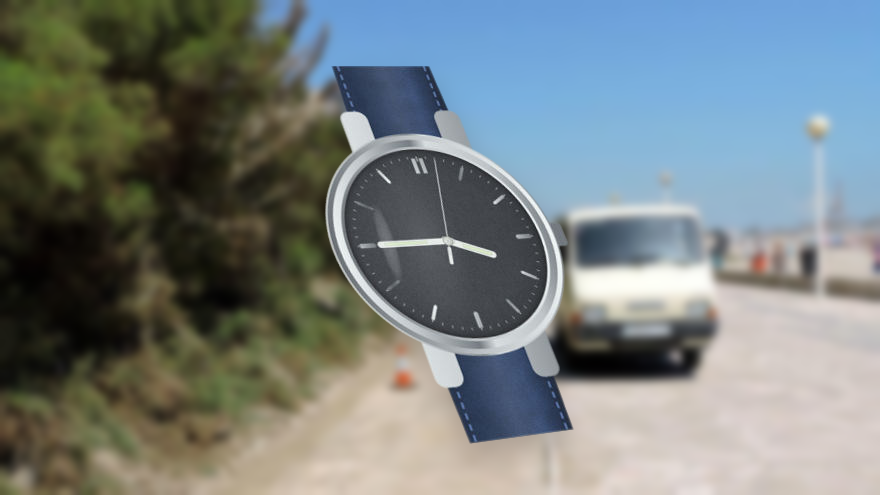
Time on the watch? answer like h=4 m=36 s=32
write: h=3 m=45 s=2
